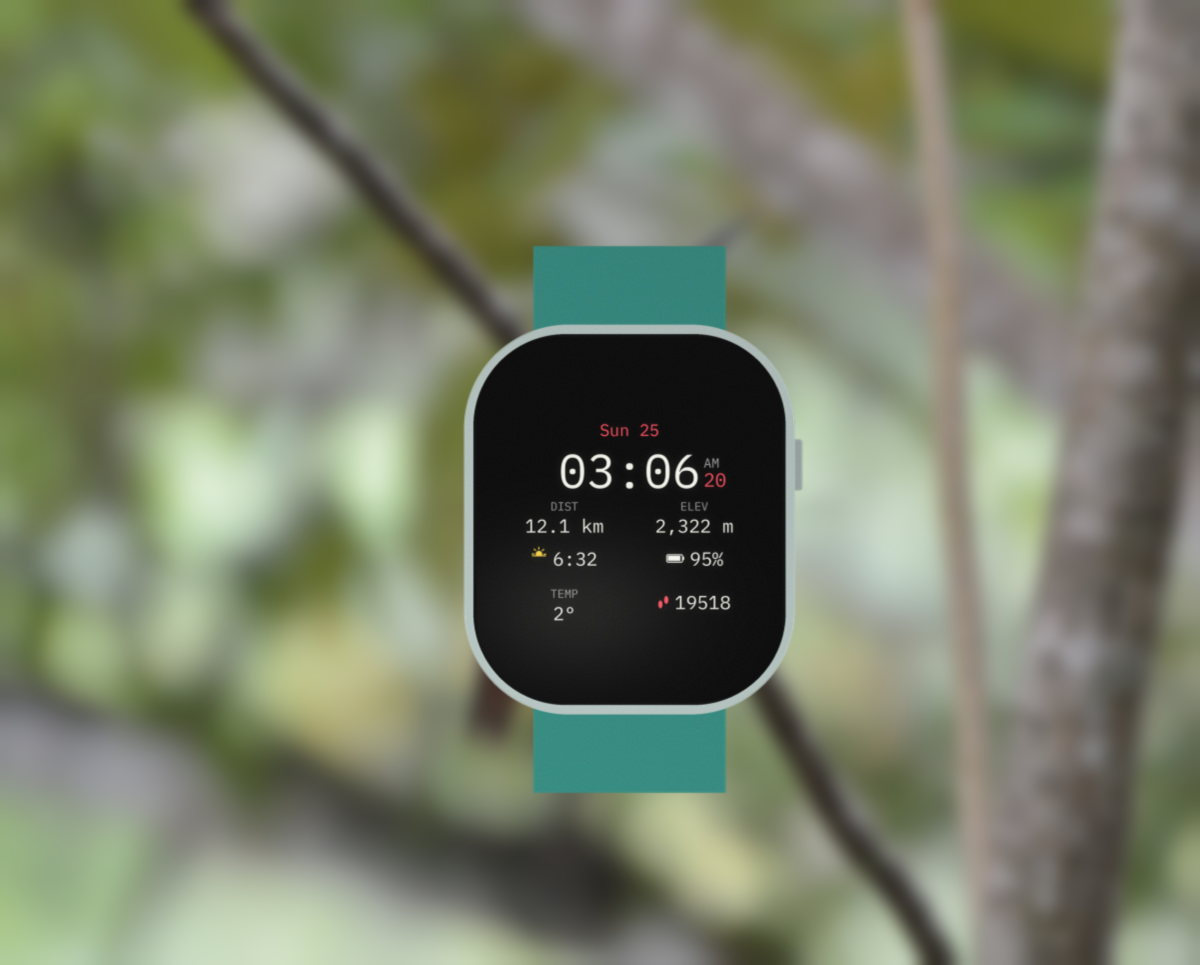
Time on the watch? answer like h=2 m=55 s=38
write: h=3 m=6 s=20
